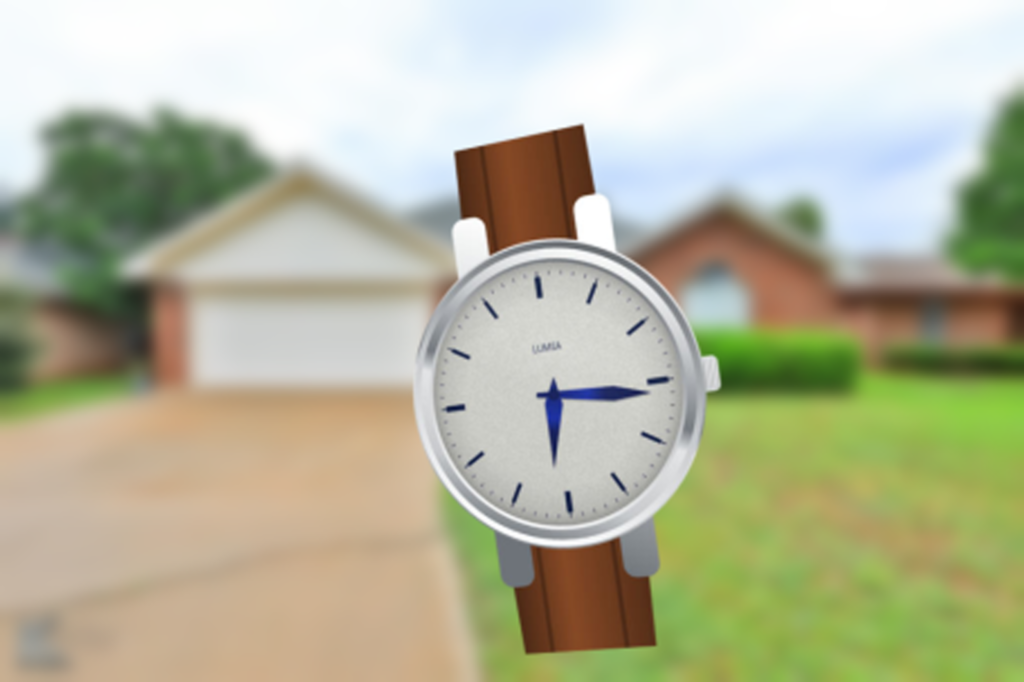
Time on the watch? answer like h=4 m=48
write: h=6 m=16
